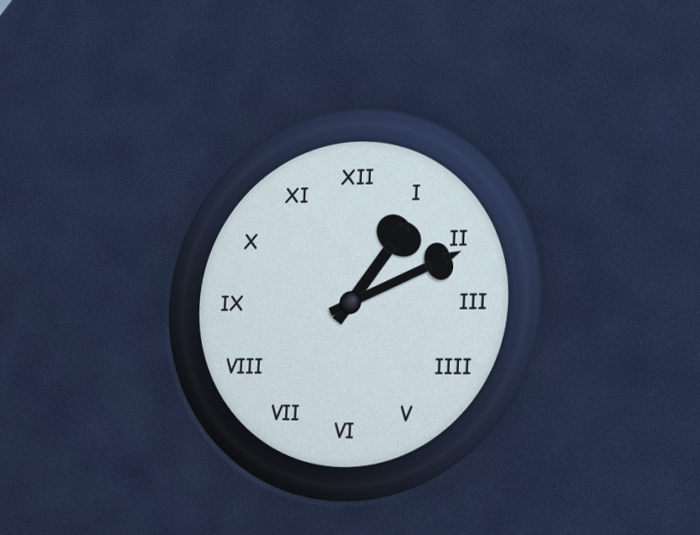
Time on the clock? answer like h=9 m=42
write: h=1 m=11
